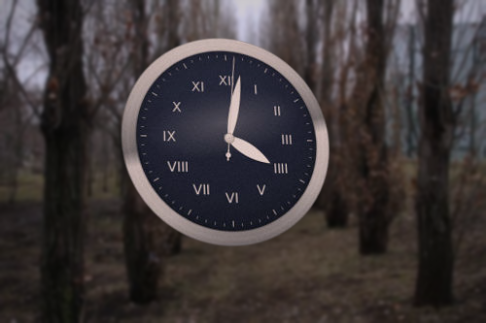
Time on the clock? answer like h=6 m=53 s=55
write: h=4 m=2 s=1
